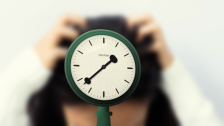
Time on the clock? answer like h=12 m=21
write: h=1 m=38
